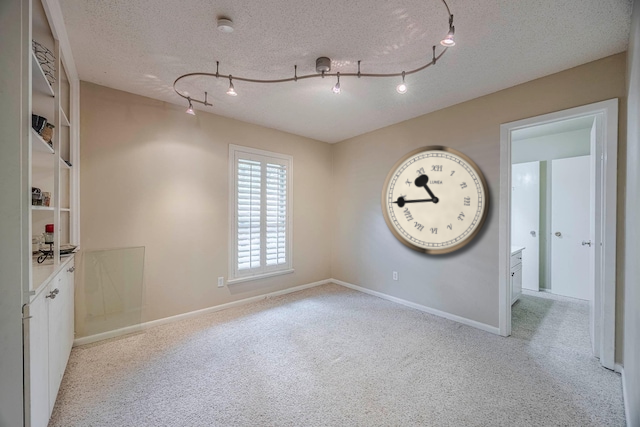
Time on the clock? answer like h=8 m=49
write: h=10 m=44
